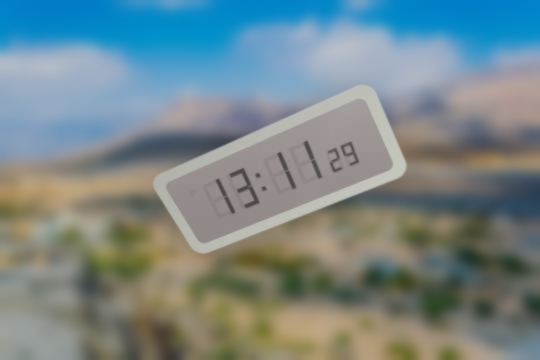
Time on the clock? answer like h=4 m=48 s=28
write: h=13 m=11 s=29
